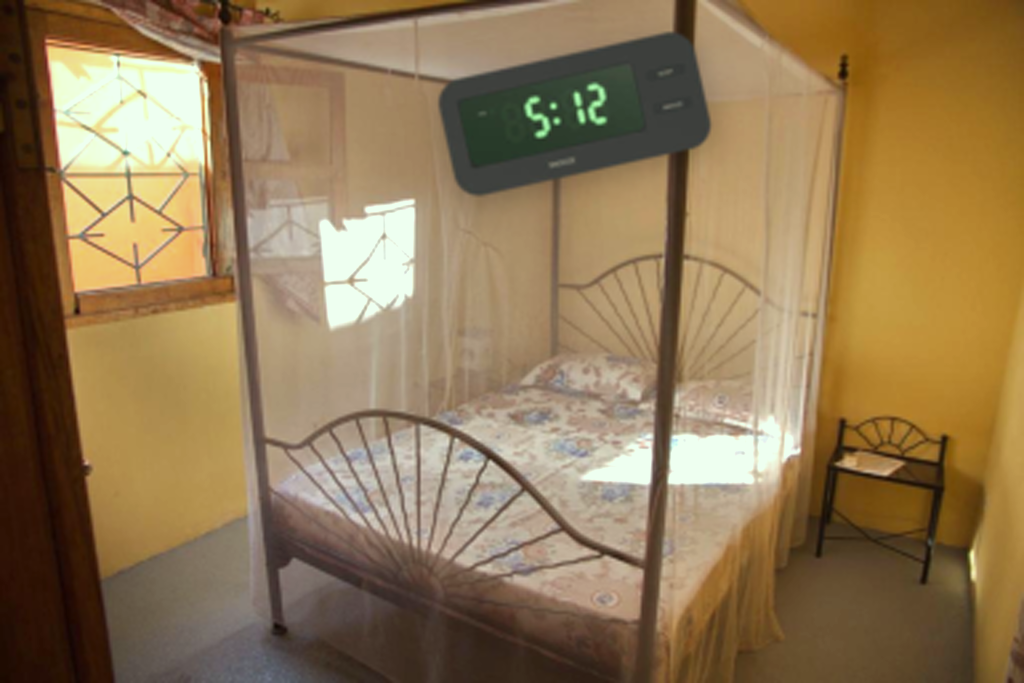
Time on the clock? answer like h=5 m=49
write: h=5 m=12
